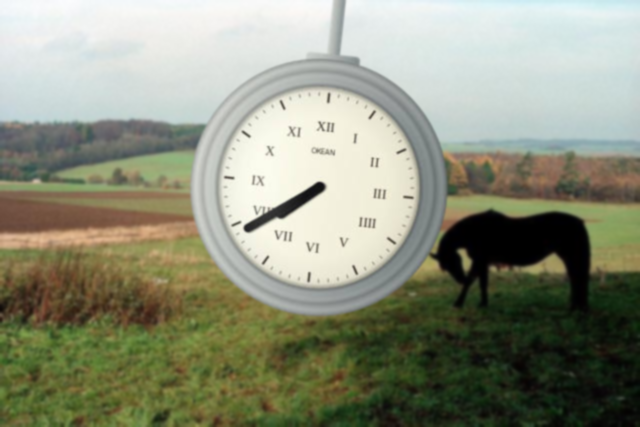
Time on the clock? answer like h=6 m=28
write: h=7 m=39
